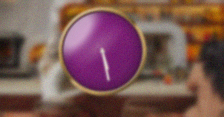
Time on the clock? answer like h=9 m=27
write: h=5 m=28
